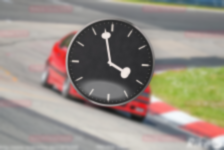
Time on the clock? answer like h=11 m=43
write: h=3 m=58
